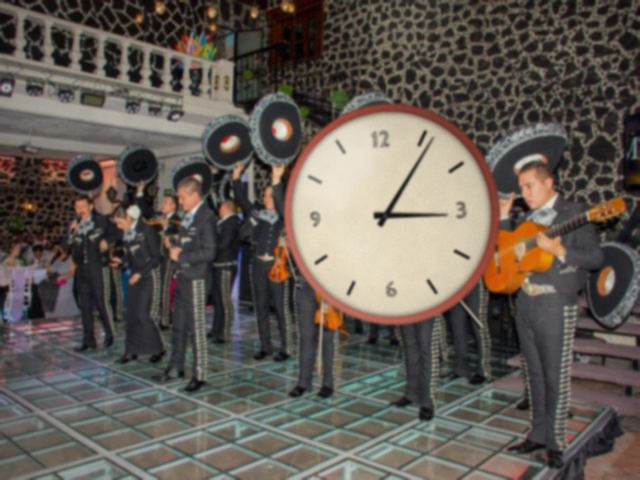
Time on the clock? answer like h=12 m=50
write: h=3 m=6
